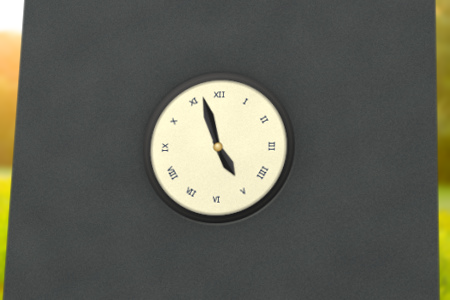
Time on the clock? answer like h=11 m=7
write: h=4 m=57
